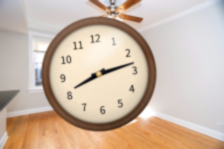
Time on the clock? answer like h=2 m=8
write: h=8 m=13
